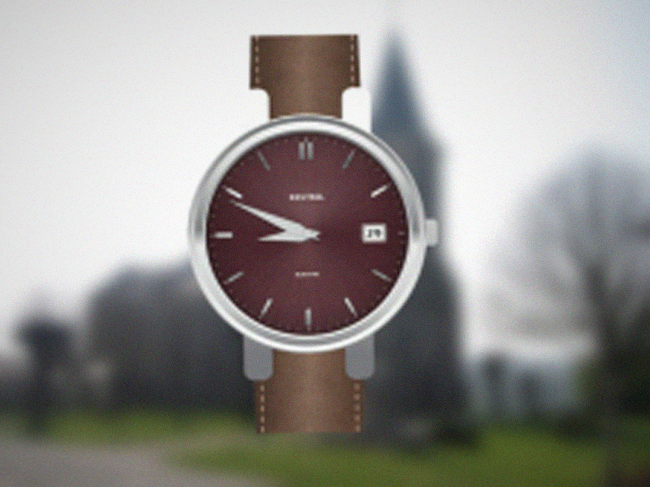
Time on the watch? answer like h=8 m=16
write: h=8 m=49
